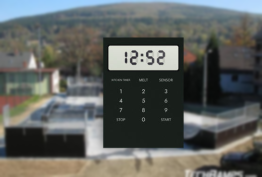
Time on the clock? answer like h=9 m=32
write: h=12 m=52
